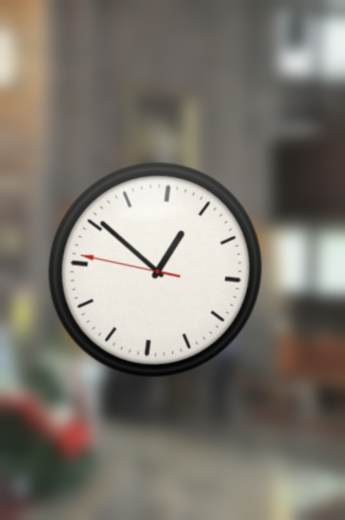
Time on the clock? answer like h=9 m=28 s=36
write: h=12 m=50 s=46
